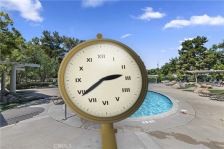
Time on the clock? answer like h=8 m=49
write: h=2 m=39
